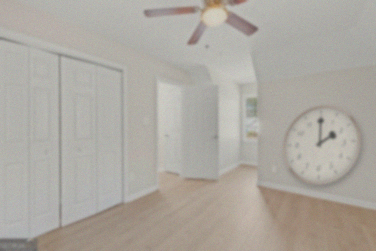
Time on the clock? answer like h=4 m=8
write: h=2 m=0
